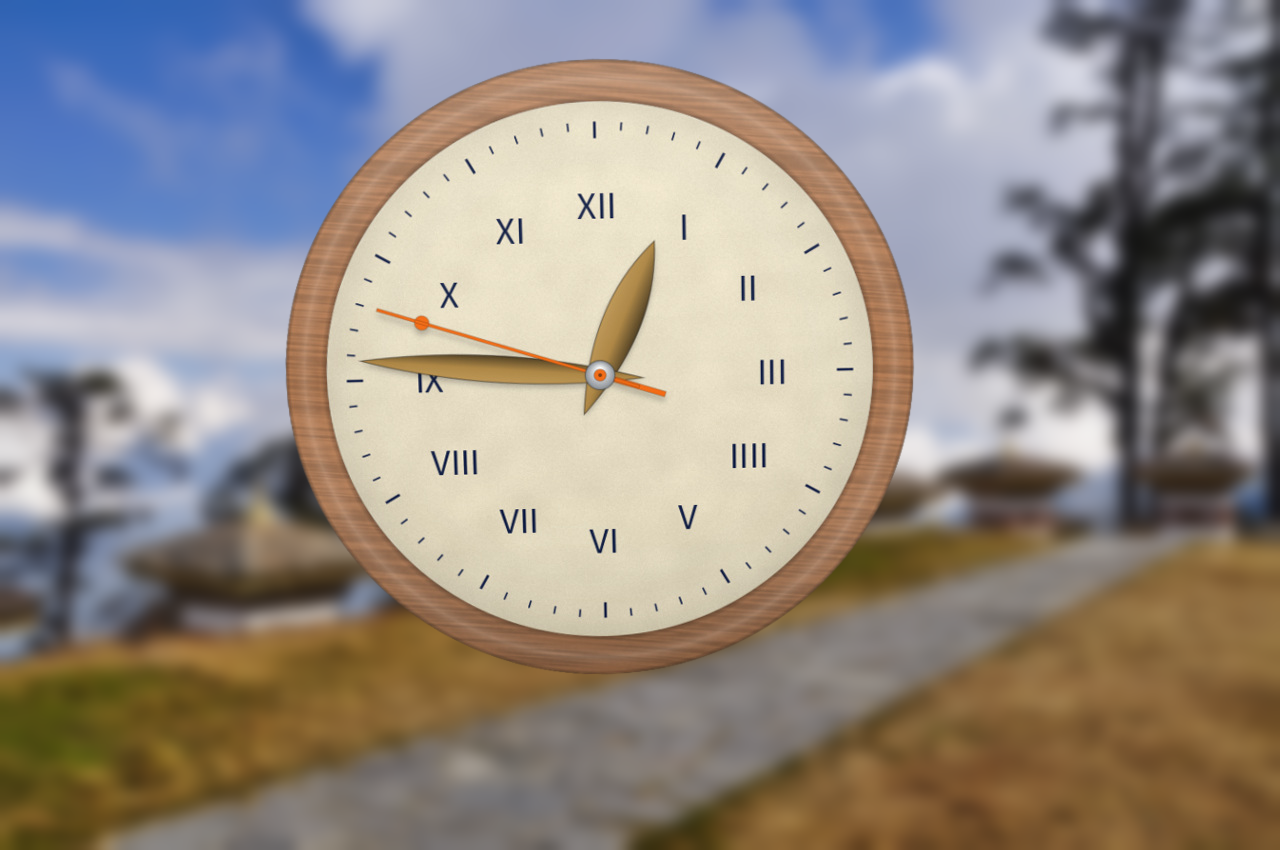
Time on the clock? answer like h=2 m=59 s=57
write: h=12 m=45 s=48
